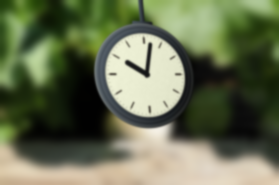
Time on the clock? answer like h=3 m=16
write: h=10 m=2
